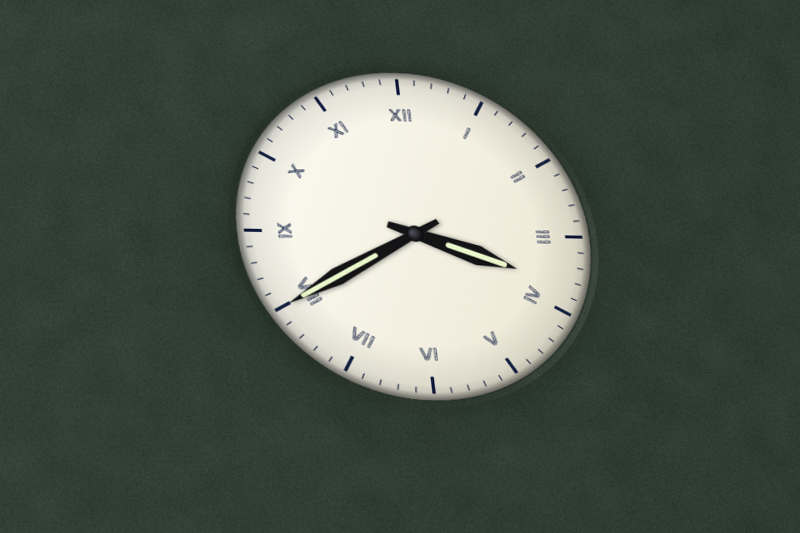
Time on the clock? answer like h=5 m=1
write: h=3 m=40
